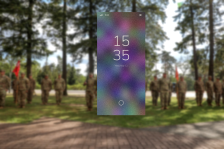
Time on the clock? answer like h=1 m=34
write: h=15 m=35
